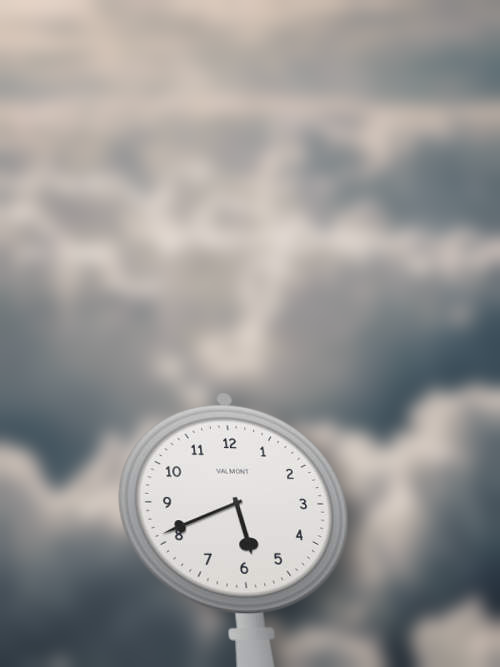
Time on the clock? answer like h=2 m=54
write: h=5 m=41
